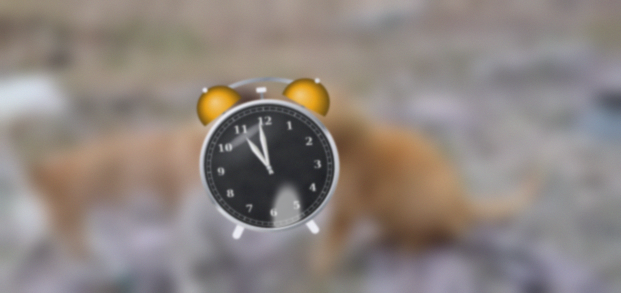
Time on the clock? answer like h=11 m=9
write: h=10 m=59
